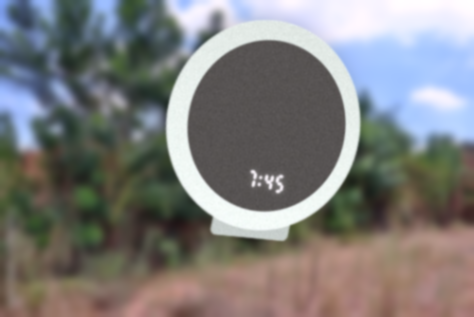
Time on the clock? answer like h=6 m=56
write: h=7 m=45
